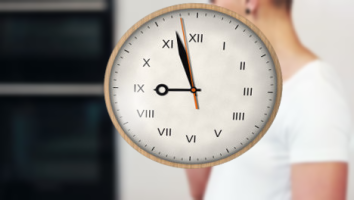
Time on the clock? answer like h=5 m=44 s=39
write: h=8 m=56 s=58
